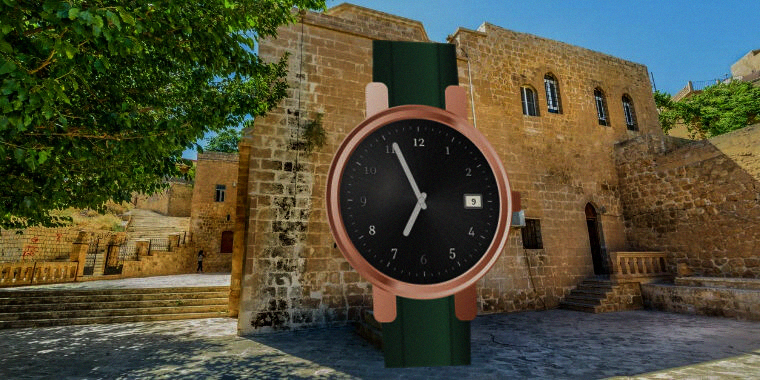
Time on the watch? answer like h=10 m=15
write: h=6 m=56
